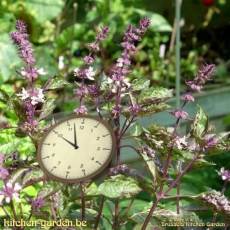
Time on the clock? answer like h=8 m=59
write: h=9 m=57
